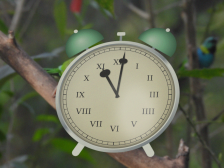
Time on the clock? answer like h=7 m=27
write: h=11 m=1
